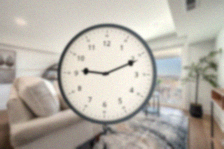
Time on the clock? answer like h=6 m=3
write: h=9 m=11
